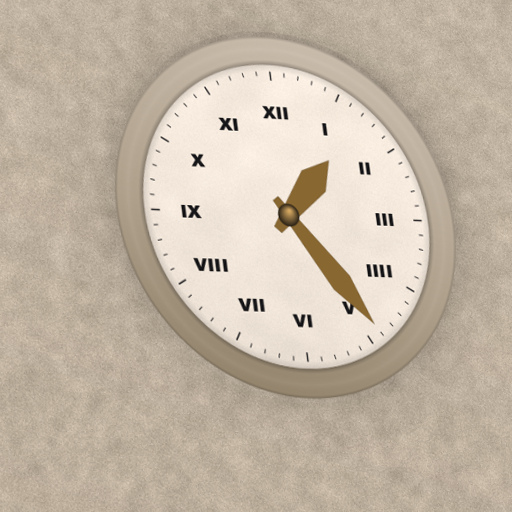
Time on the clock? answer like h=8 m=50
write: h=1 m=24
